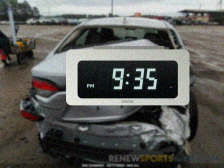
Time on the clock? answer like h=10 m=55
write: h=9 m=35
